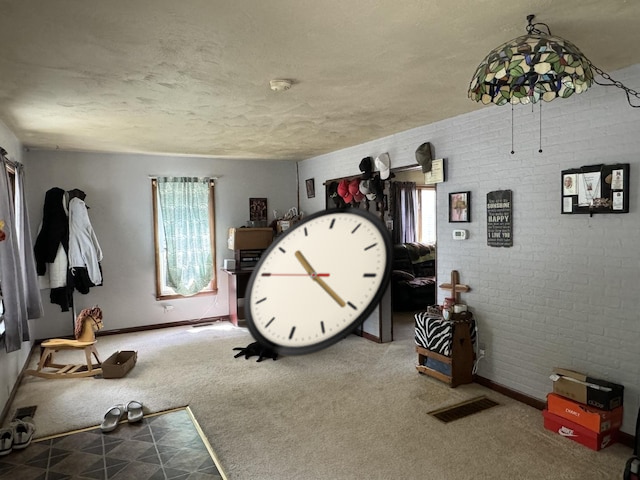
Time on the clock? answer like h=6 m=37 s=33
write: h=10 m=20 s=45
